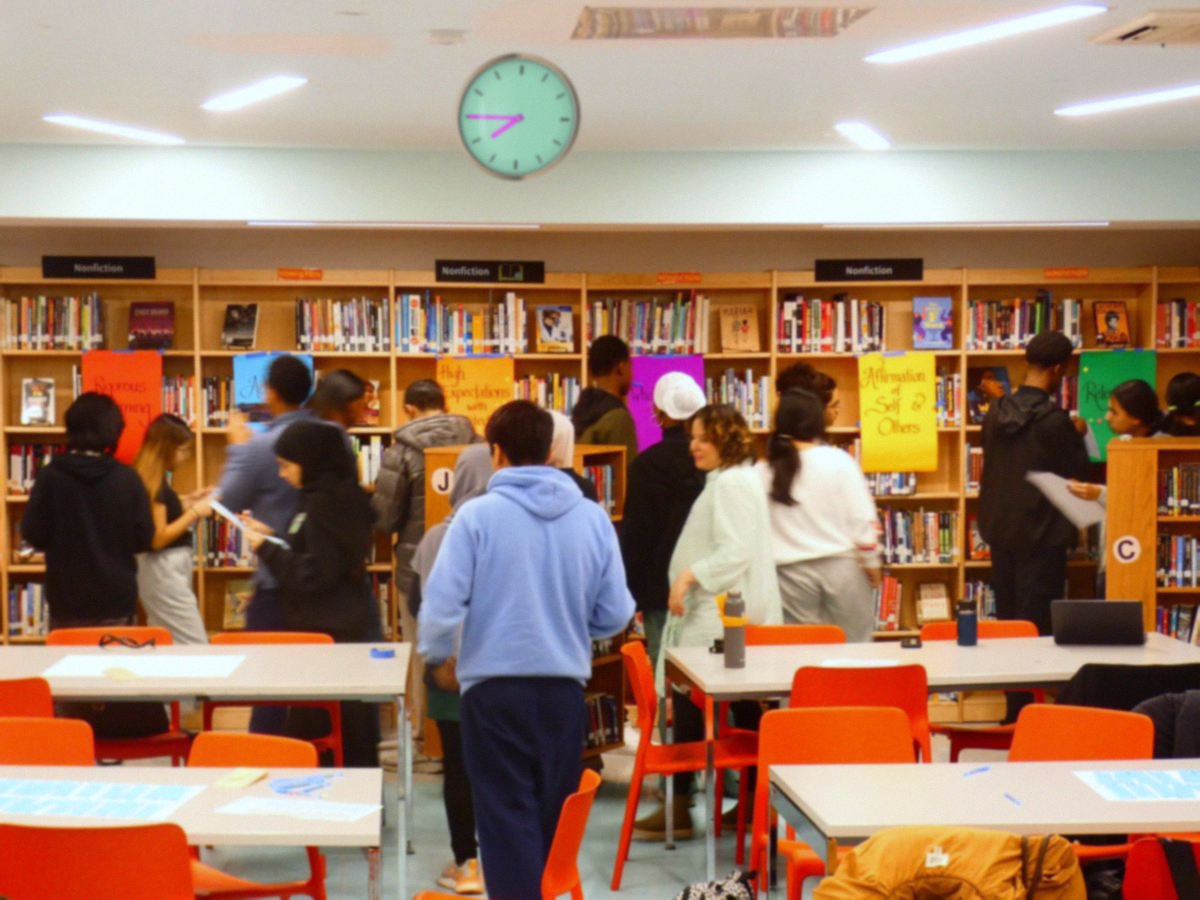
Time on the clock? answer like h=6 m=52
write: h=7 m=45
